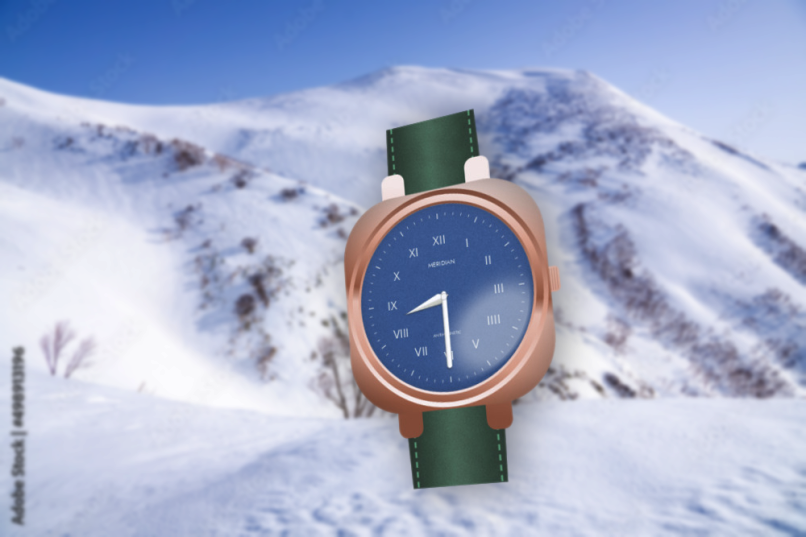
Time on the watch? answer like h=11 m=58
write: h=8 m=30
